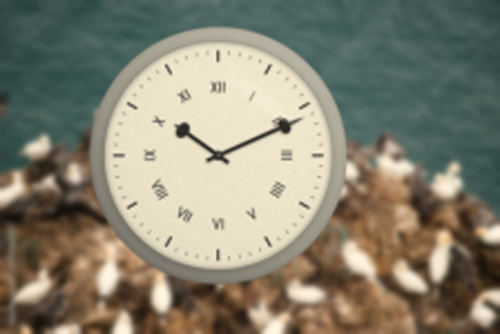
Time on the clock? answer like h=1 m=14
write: h=10 m=11
